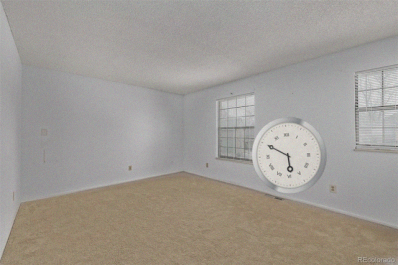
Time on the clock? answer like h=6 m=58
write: h=5 m=50
